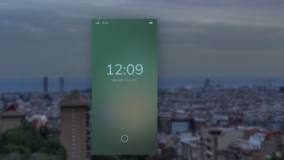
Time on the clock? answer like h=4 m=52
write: h=12 m=9
